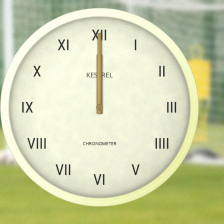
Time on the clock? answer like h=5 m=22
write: h=12 m=0
